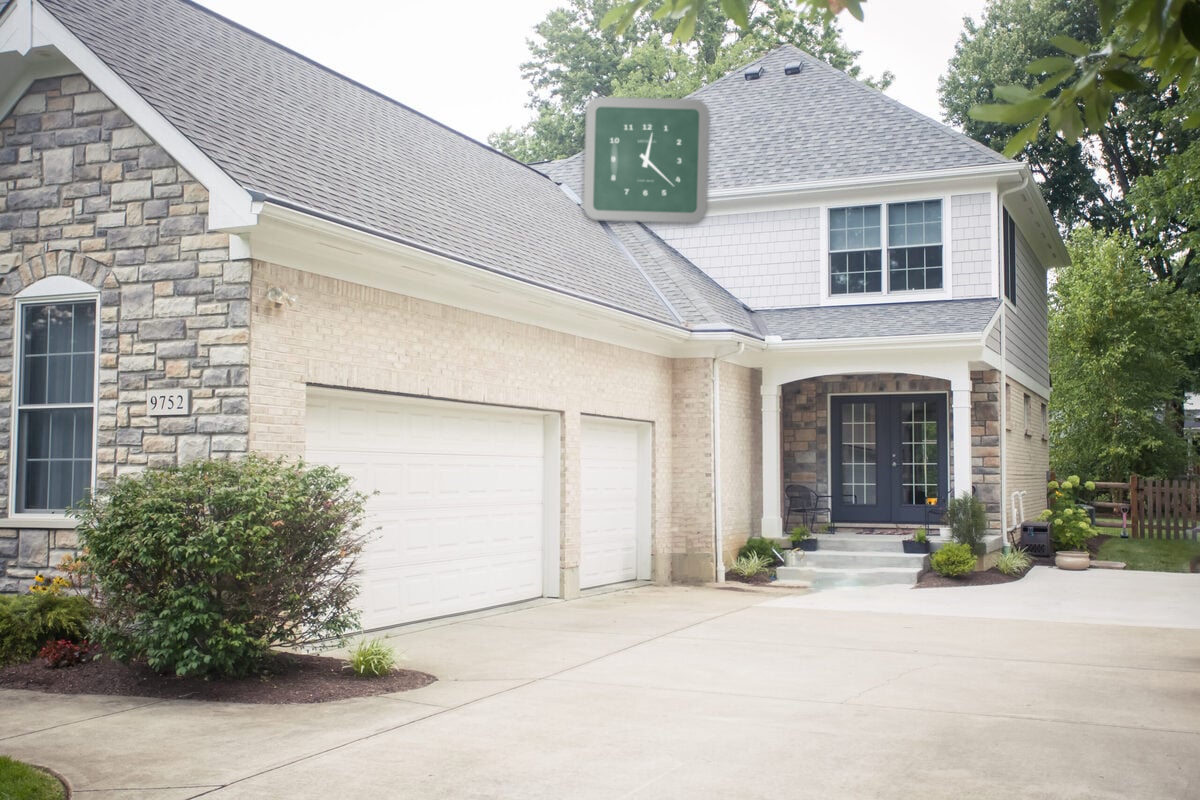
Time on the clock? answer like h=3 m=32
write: h=12 m=22
